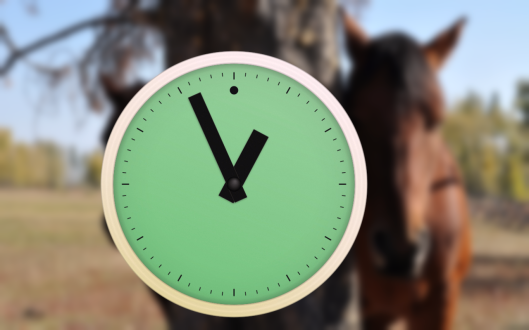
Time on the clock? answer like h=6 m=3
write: h=12 m=56
